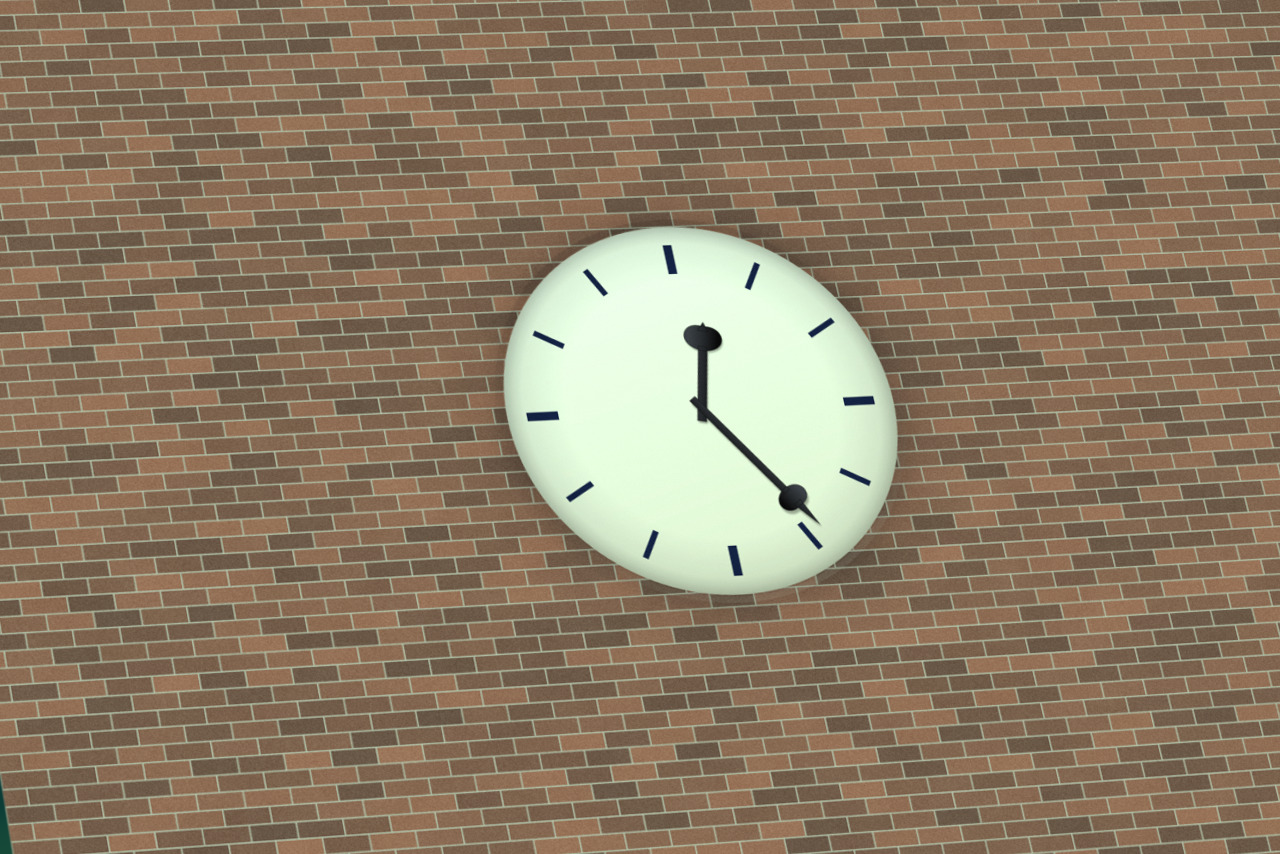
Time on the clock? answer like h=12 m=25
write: h=12 m=24
